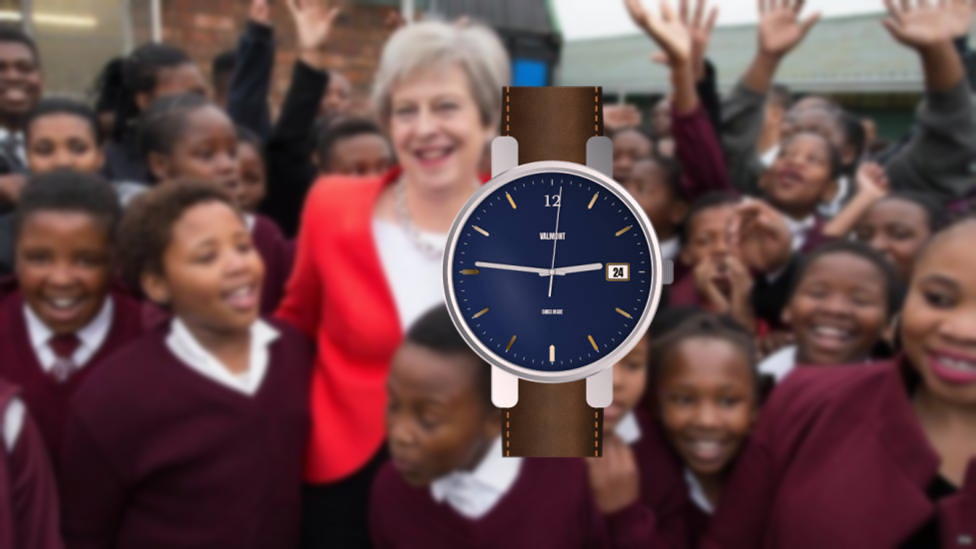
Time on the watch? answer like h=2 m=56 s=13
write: h=2 m=46 s=1
